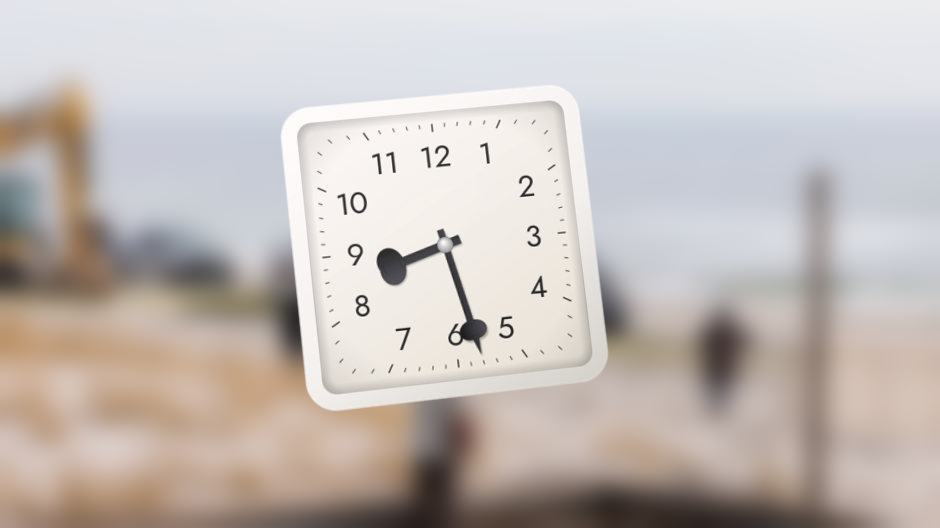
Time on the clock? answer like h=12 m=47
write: h=8 m=28
